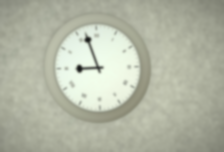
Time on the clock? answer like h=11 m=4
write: h=8 m=57
